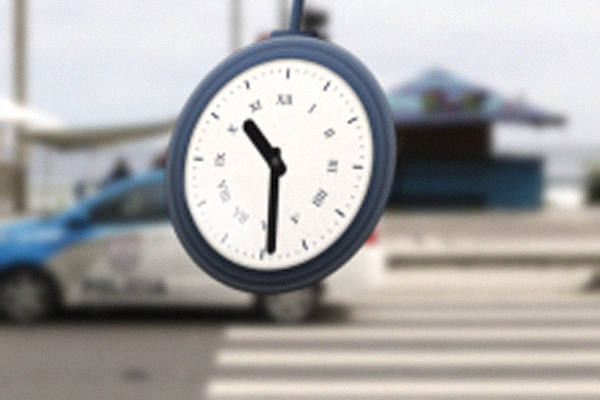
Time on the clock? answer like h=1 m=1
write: h=10 m=29
